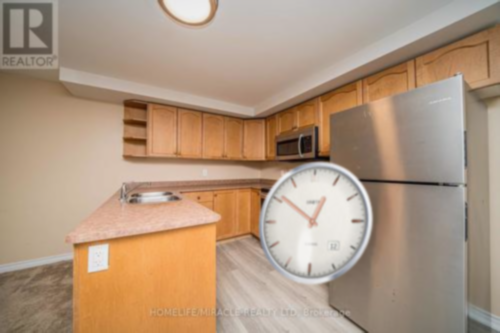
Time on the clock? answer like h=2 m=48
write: h=12 m=51
